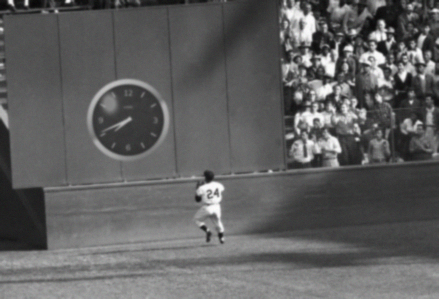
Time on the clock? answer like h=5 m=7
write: h=7 m=41
